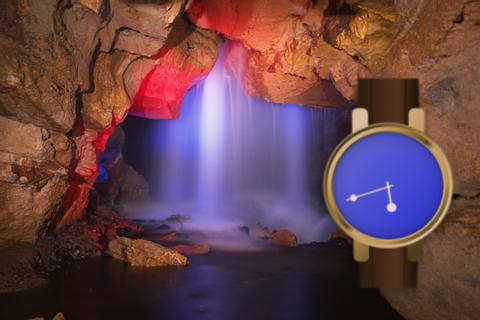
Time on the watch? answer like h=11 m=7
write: h=5 m=42
